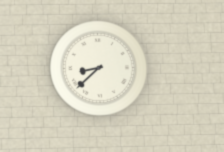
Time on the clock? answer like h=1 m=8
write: h=8 m=38
